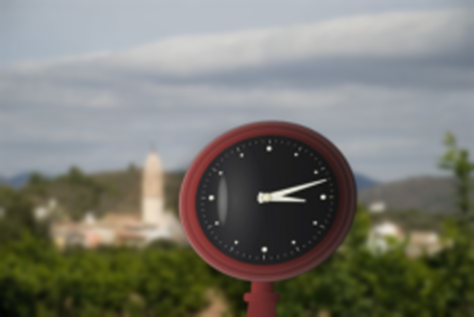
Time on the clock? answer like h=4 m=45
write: h=3 m=12
